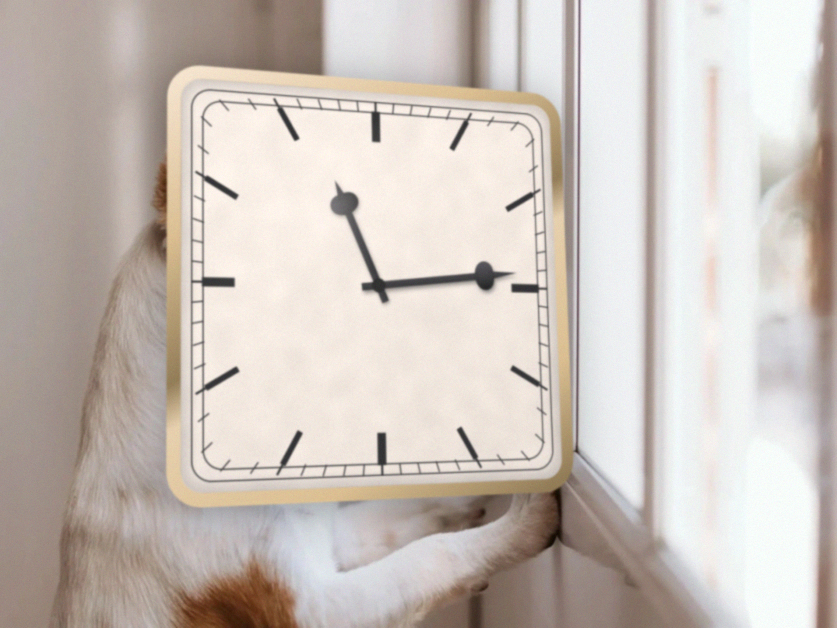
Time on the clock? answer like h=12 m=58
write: h=11 m=14
